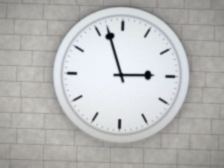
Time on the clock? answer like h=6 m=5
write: h=2 m=57
